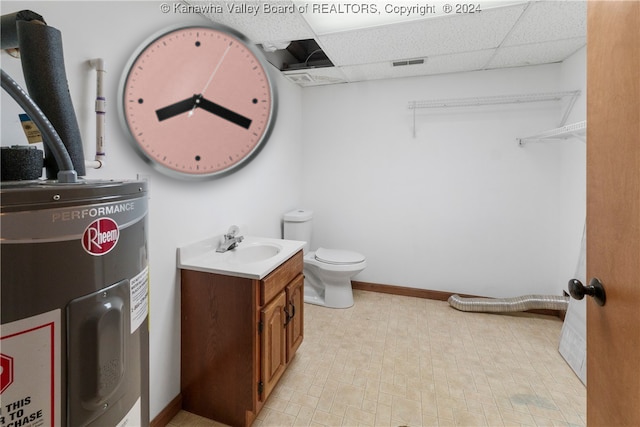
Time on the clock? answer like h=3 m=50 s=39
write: h=8 m=19 s=5
